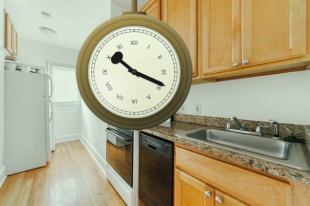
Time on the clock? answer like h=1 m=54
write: h=10 m=19
